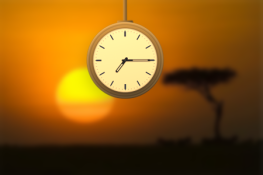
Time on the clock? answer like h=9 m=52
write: h=7 m=15
